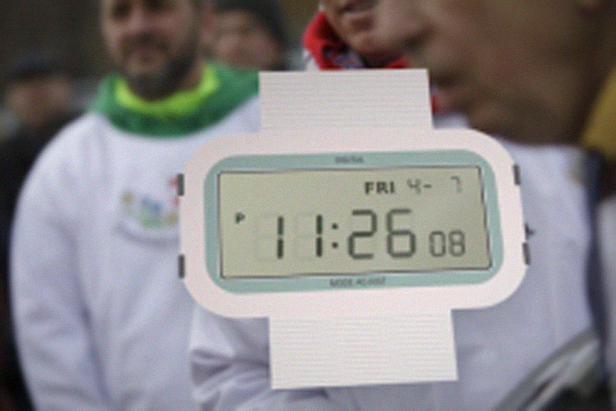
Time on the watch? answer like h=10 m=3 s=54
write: h=11 m=26 s=8
